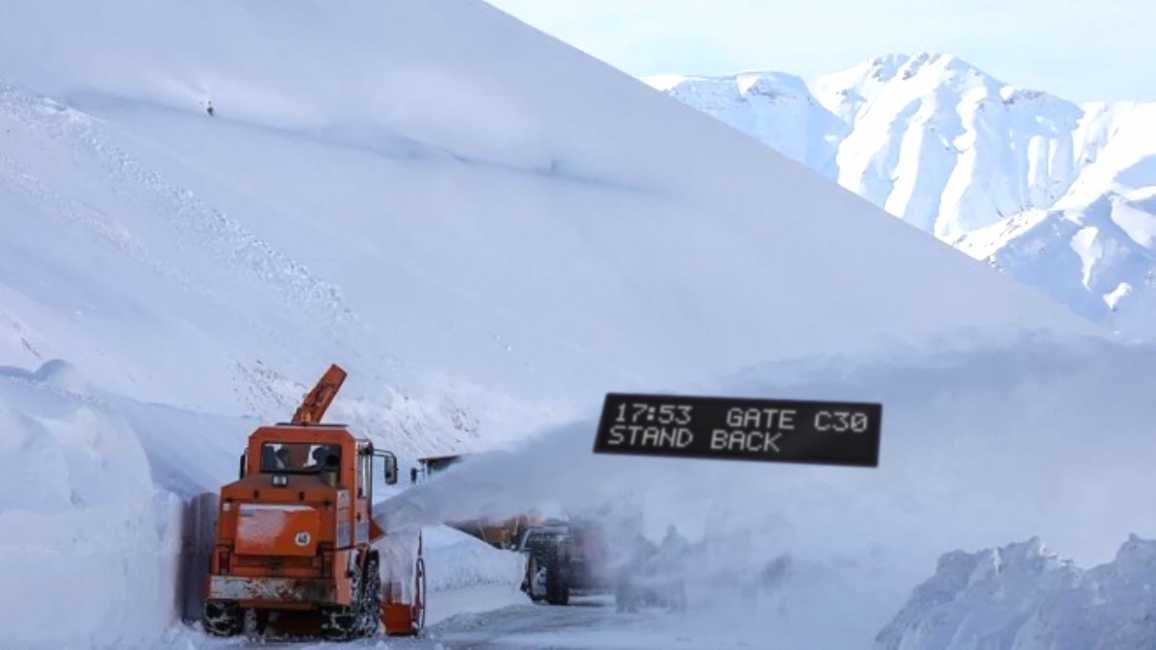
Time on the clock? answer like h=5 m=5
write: h=17 m=53
